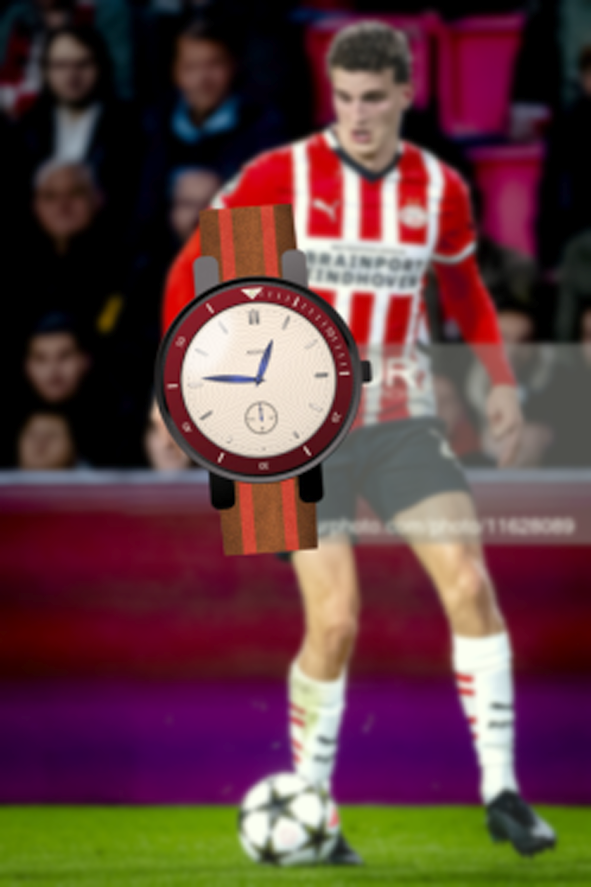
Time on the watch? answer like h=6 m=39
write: h=12 m=46
